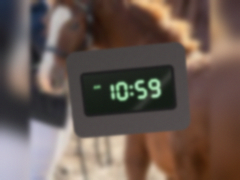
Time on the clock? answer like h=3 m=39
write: h=10 m=59
